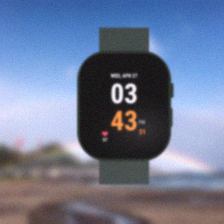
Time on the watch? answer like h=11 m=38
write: h=3 m=43
